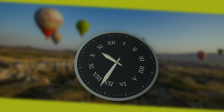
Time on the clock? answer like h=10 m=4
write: h=10 m=37
